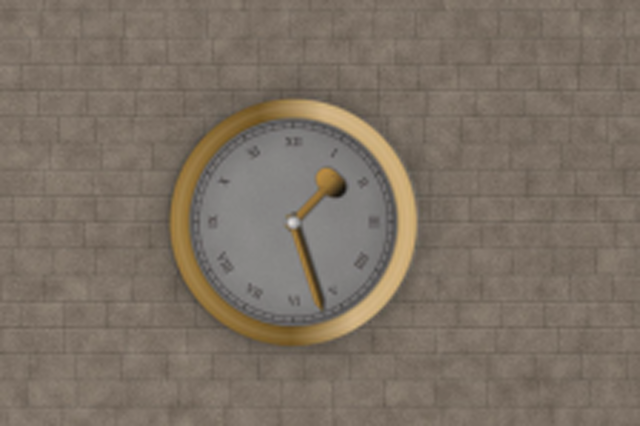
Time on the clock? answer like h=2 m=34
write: h=1 m=27
